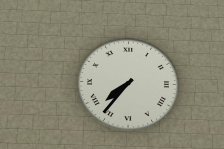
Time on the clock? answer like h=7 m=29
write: h=7 m=36
